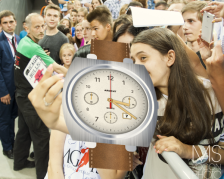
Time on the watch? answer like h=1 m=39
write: h=3 m=21
